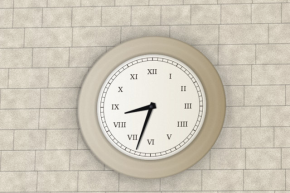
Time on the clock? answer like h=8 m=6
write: h=8 m=33
